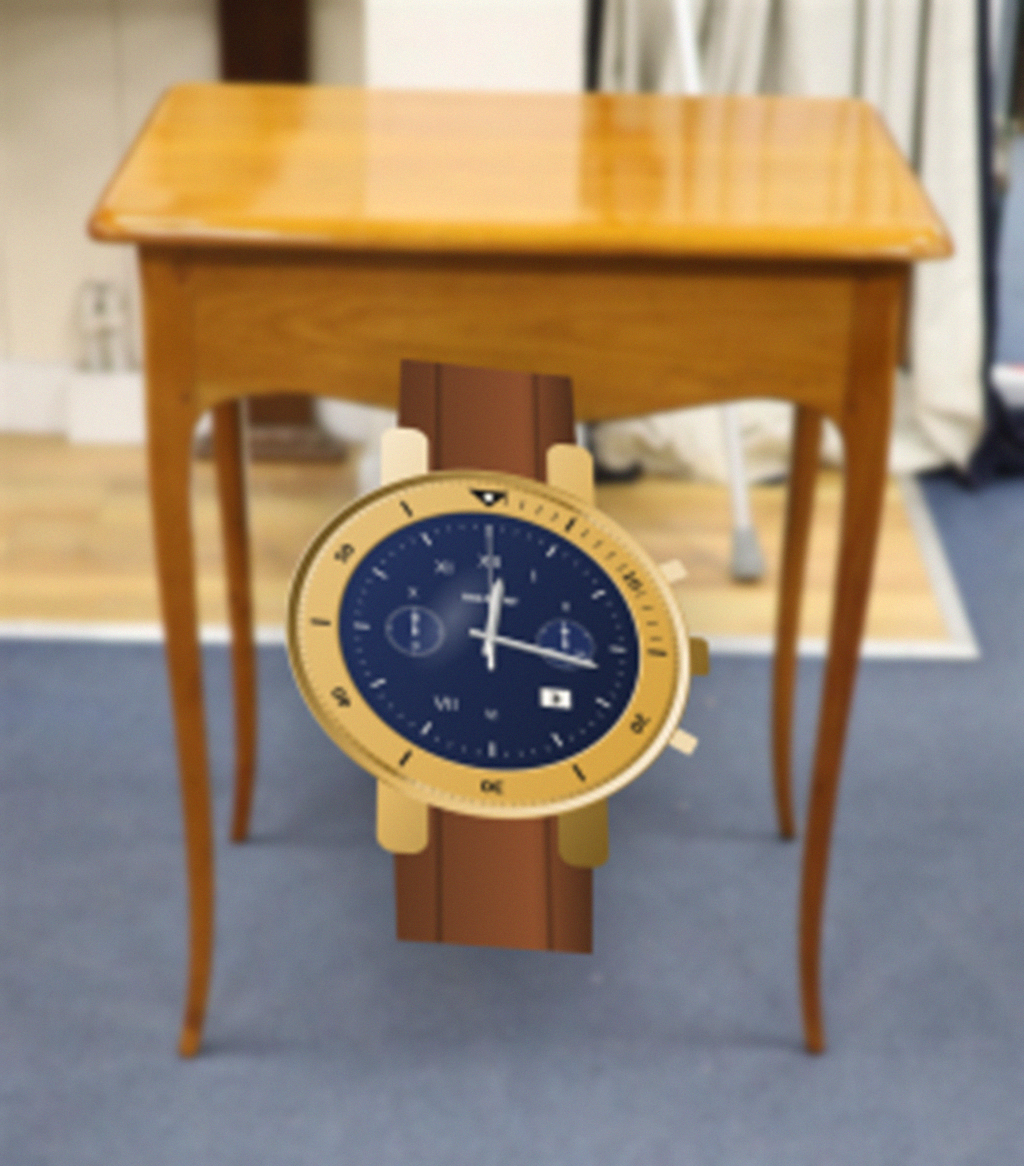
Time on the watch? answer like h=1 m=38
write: h=12 m=17
